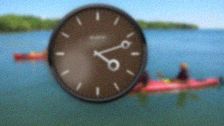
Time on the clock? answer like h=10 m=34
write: h=4 m=12
